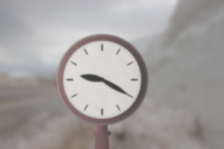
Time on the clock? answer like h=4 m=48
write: h=9 m=20
